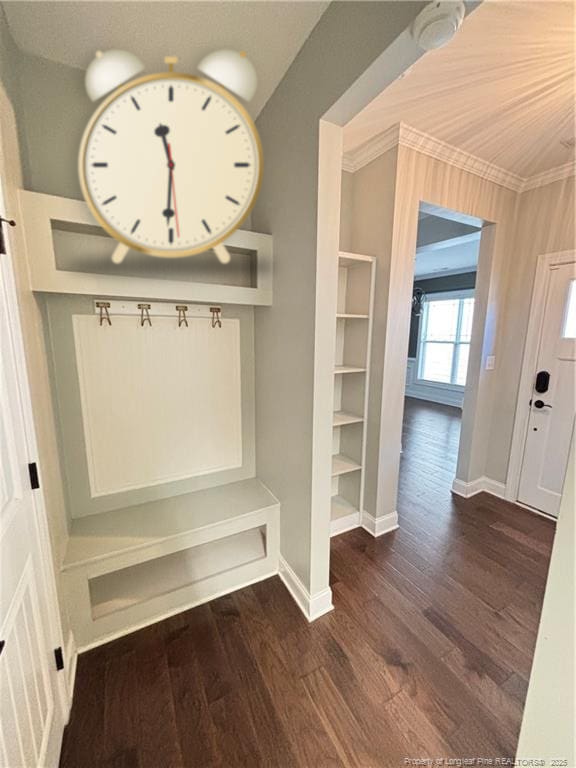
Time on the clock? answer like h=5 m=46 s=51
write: h=11 m=30 s=29
